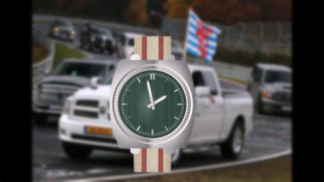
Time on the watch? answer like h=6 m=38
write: h=1 m=58
